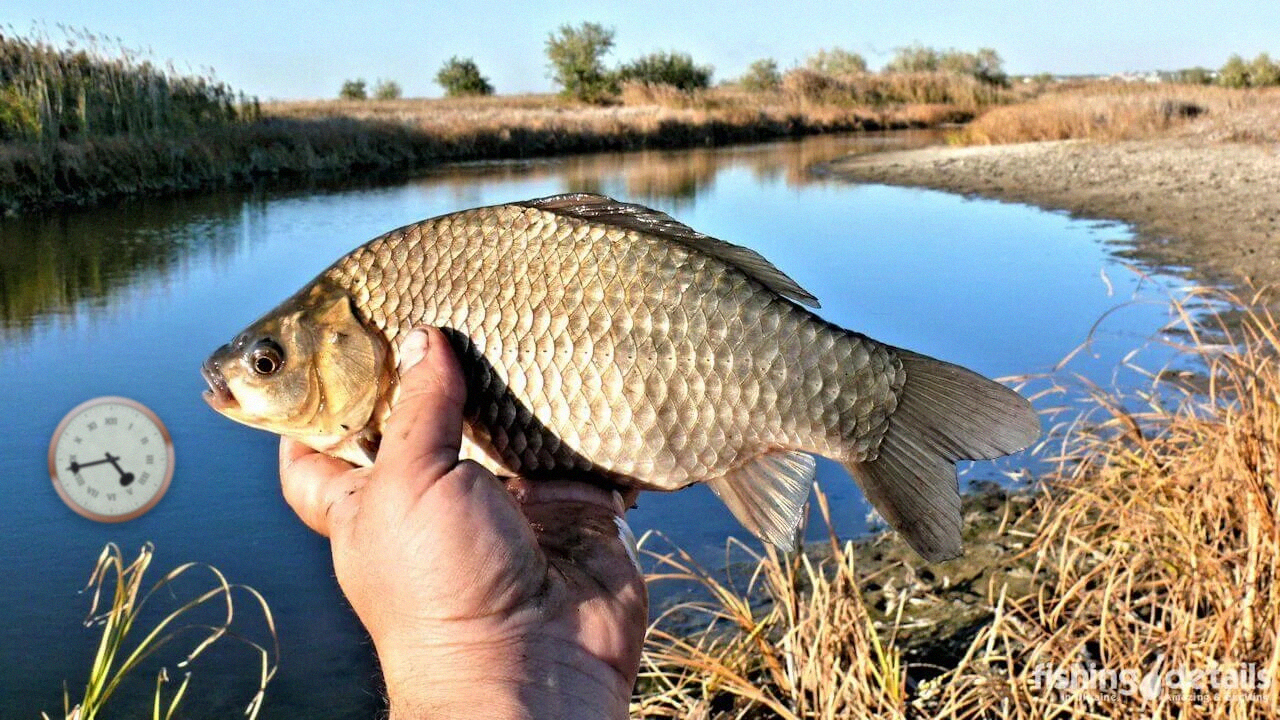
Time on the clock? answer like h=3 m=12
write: h=4 m=43
